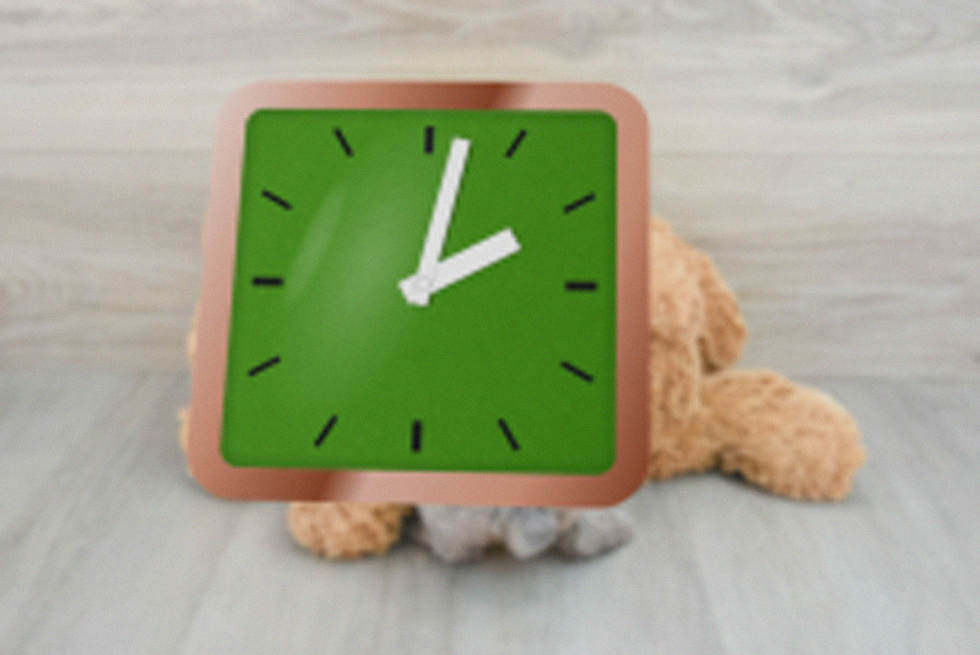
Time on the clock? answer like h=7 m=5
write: h=2 m=2
